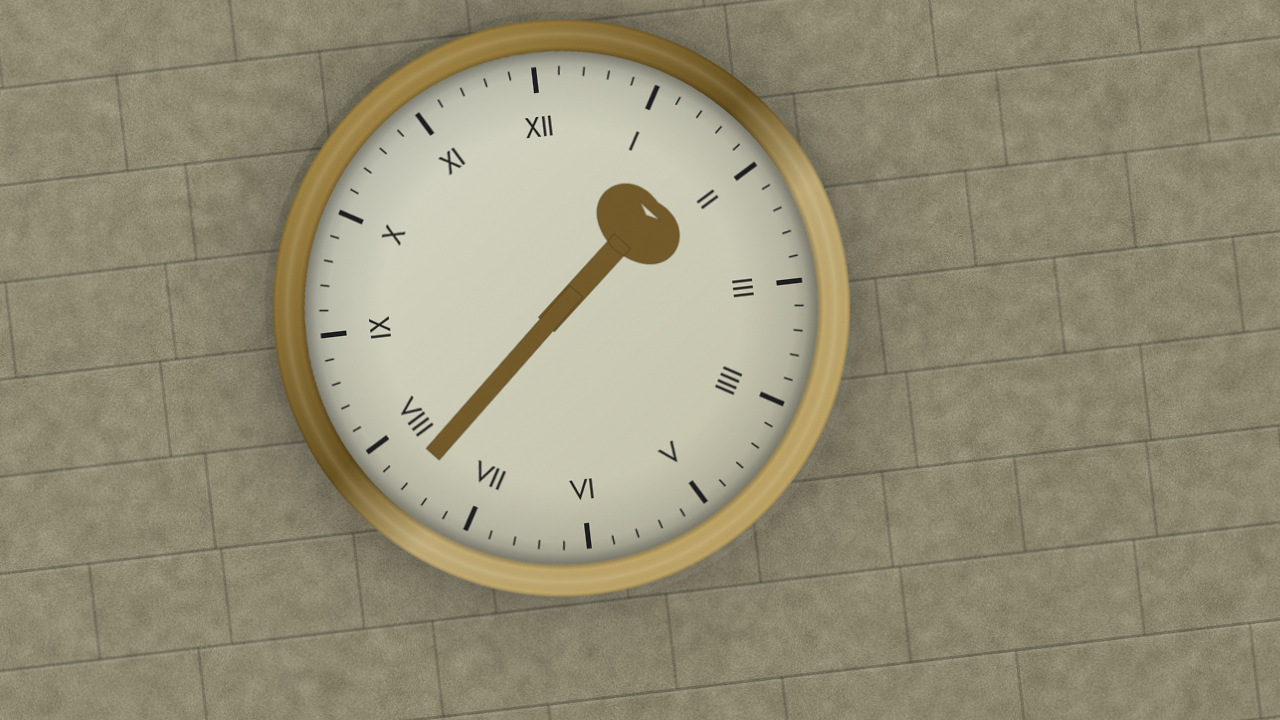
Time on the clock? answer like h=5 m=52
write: h=1 m=38
